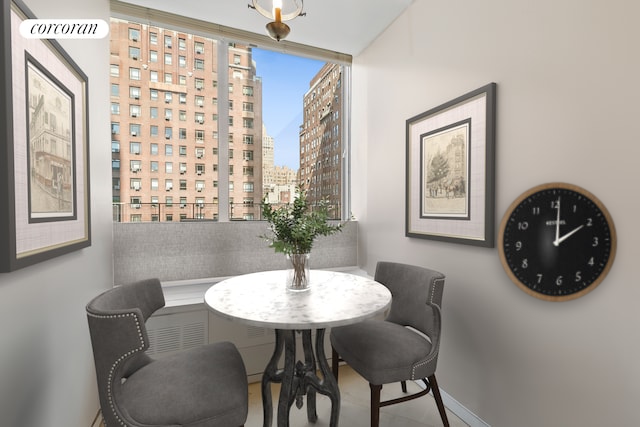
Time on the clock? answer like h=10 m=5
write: h=2 m=1
